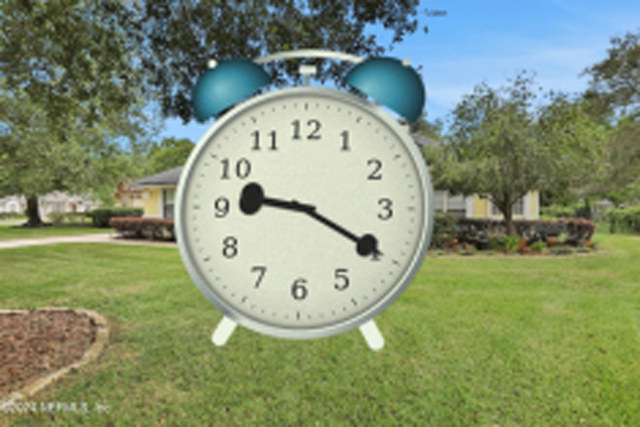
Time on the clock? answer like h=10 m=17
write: h=9 m=20
